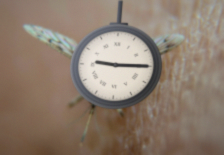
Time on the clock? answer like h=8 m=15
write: h=9 m=15
